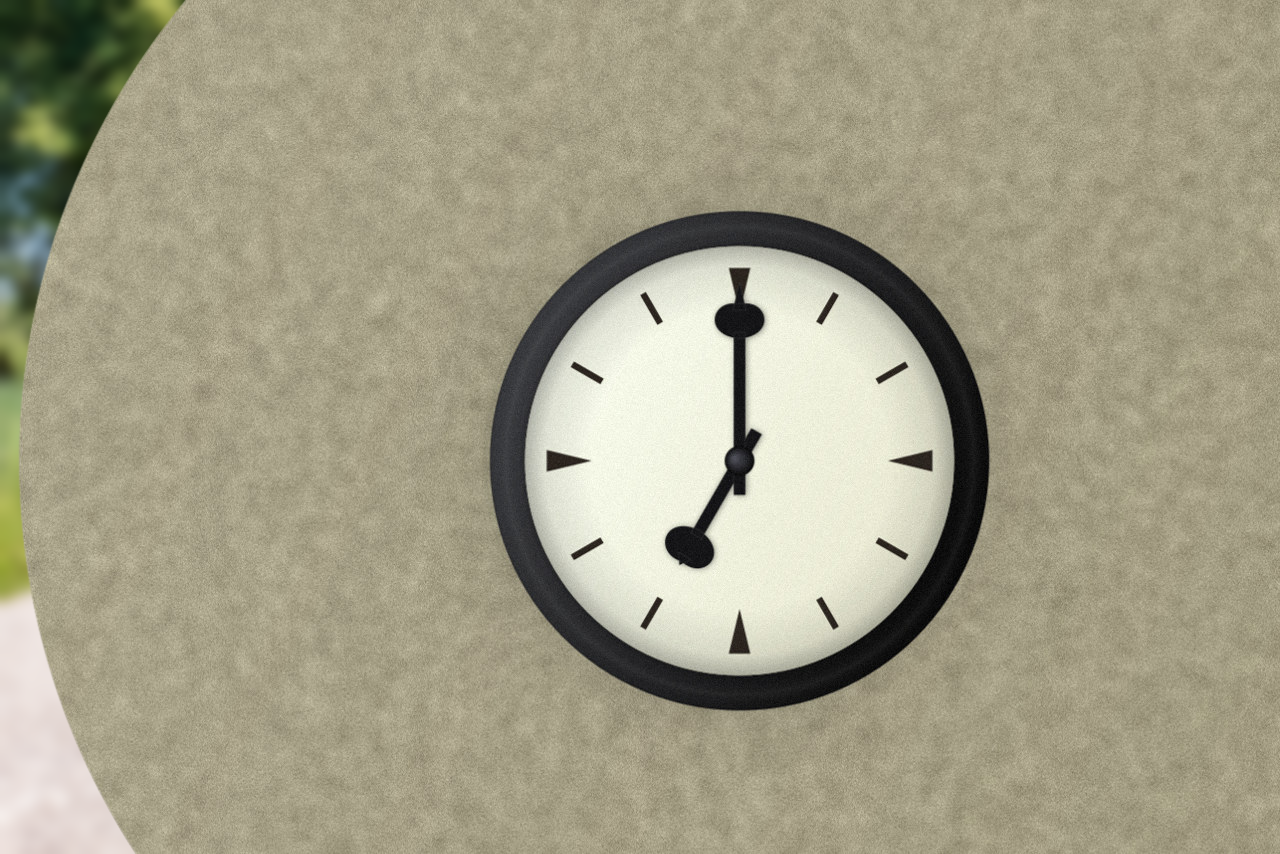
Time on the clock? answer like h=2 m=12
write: h=7 m=0
